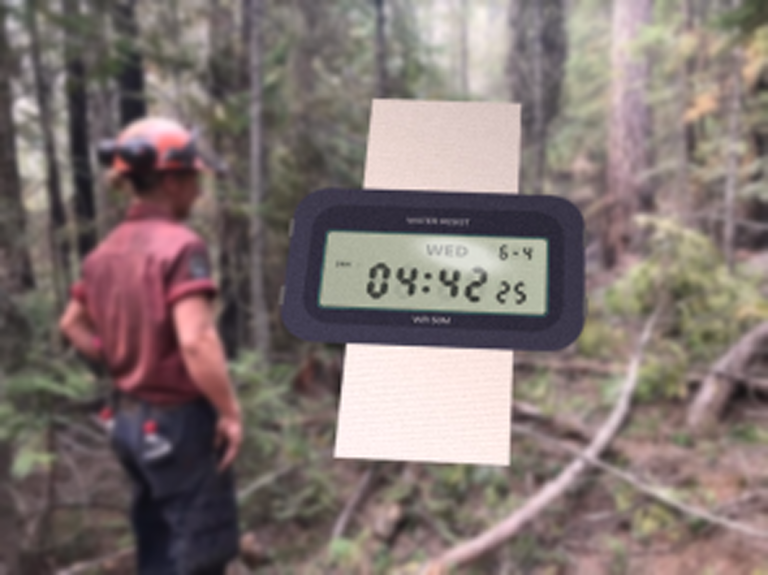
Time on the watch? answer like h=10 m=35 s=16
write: h=4 m=42 s=25
